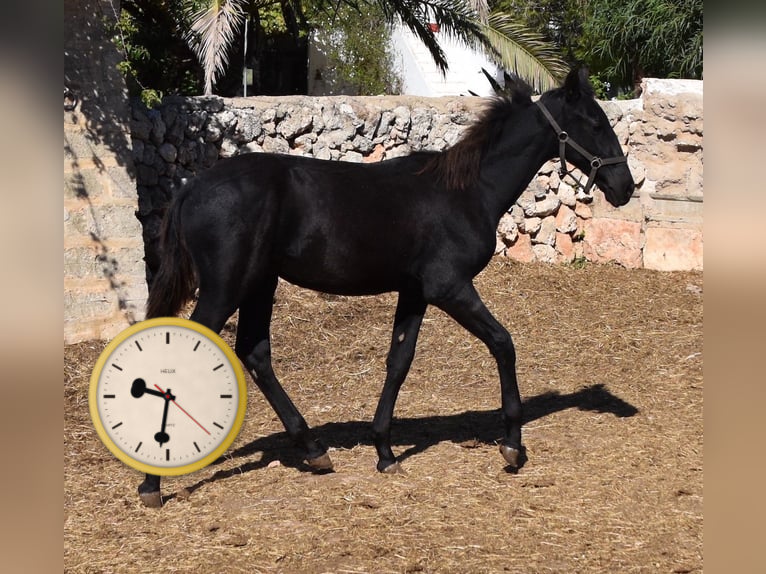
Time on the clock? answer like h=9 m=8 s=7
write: h=9 m=31 s=22
